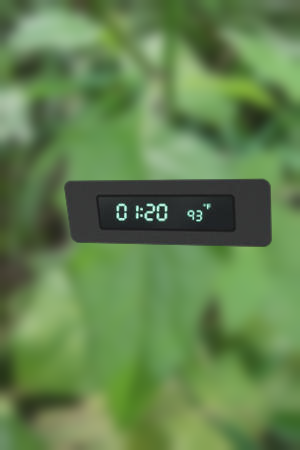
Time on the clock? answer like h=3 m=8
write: h=1 m=20
